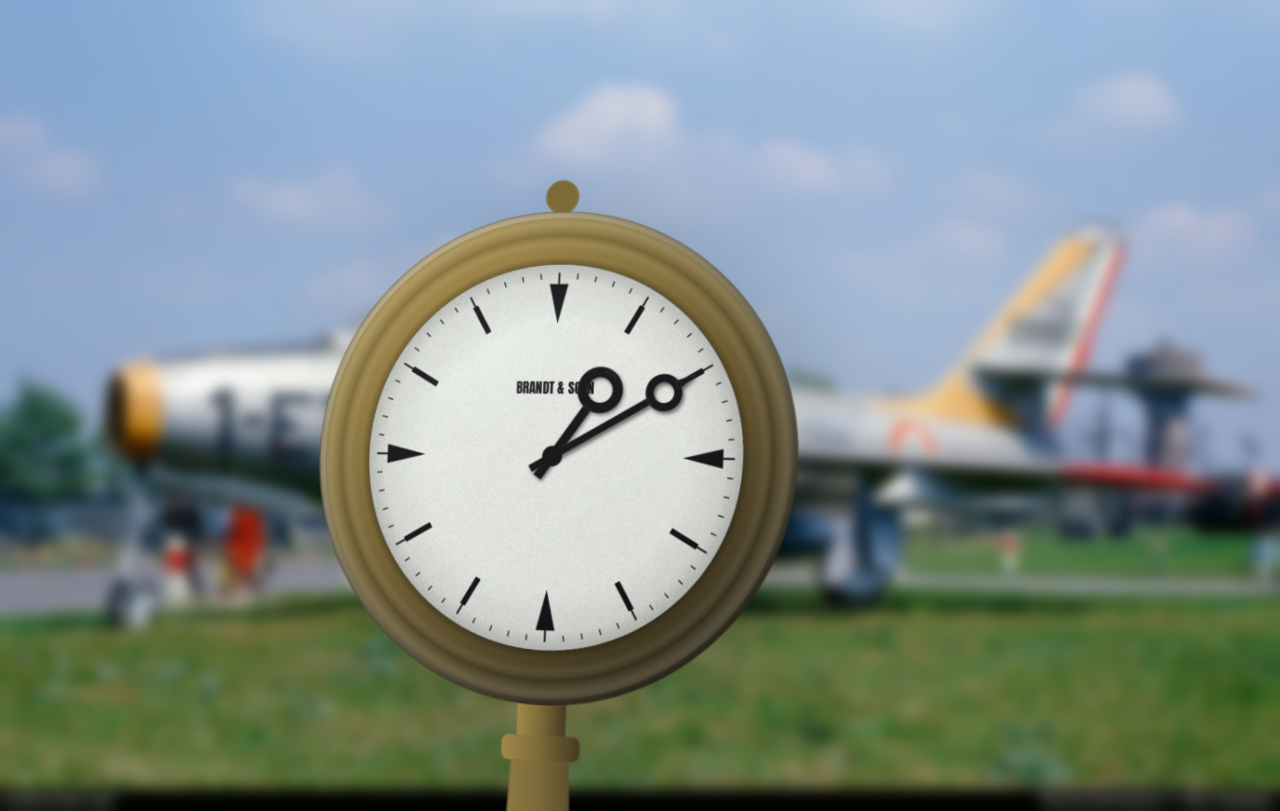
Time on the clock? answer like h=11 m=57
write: h=1 m=10
